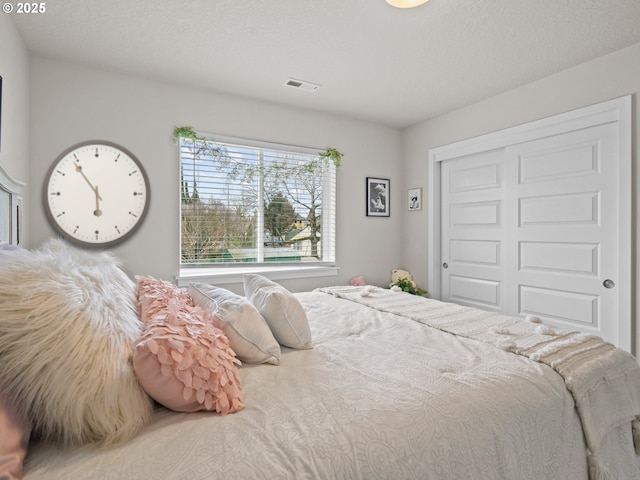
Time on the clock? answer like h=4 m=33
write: h=5 m=54
